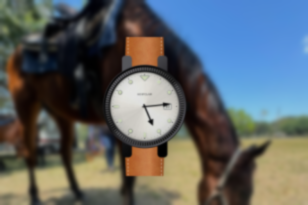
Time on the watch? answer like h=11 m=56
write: h=5 m=14
